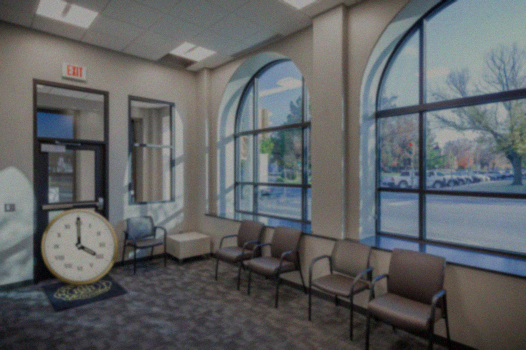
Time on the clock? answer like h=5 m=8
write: h=4 m=0
